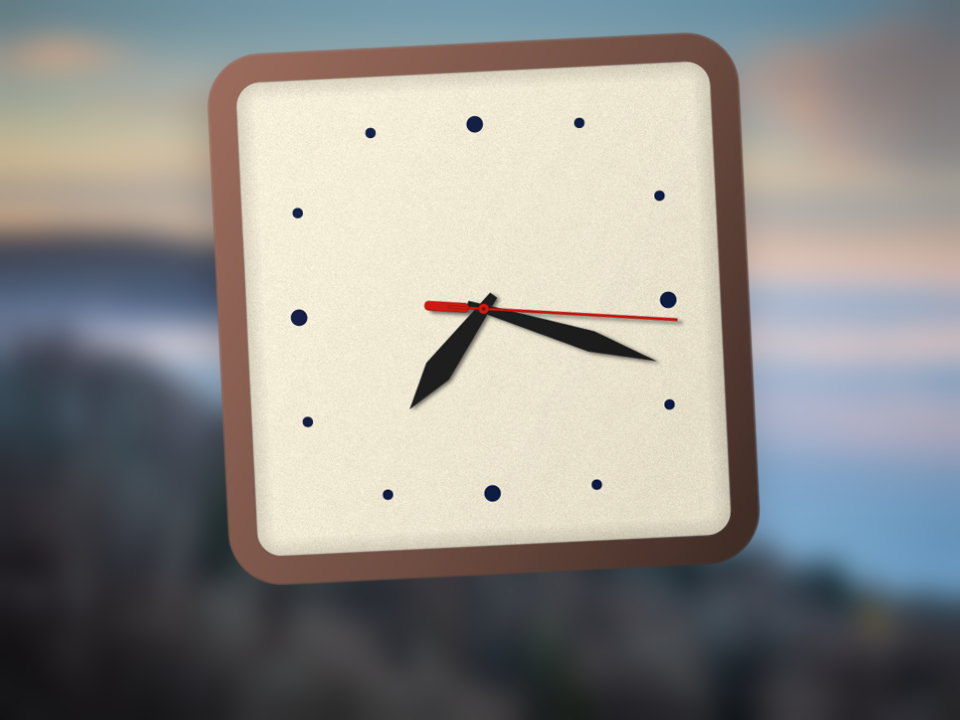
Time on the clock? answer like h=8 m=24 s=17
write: h=7 m=18 s=16
